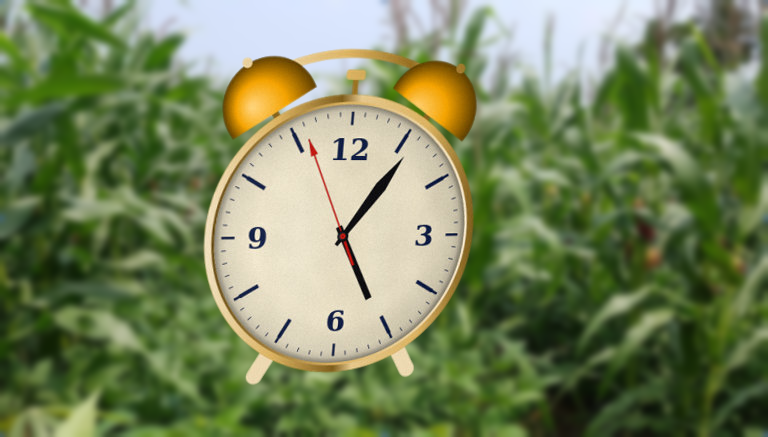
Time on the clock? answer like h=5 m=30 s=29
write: h=5 m=5 s=56
